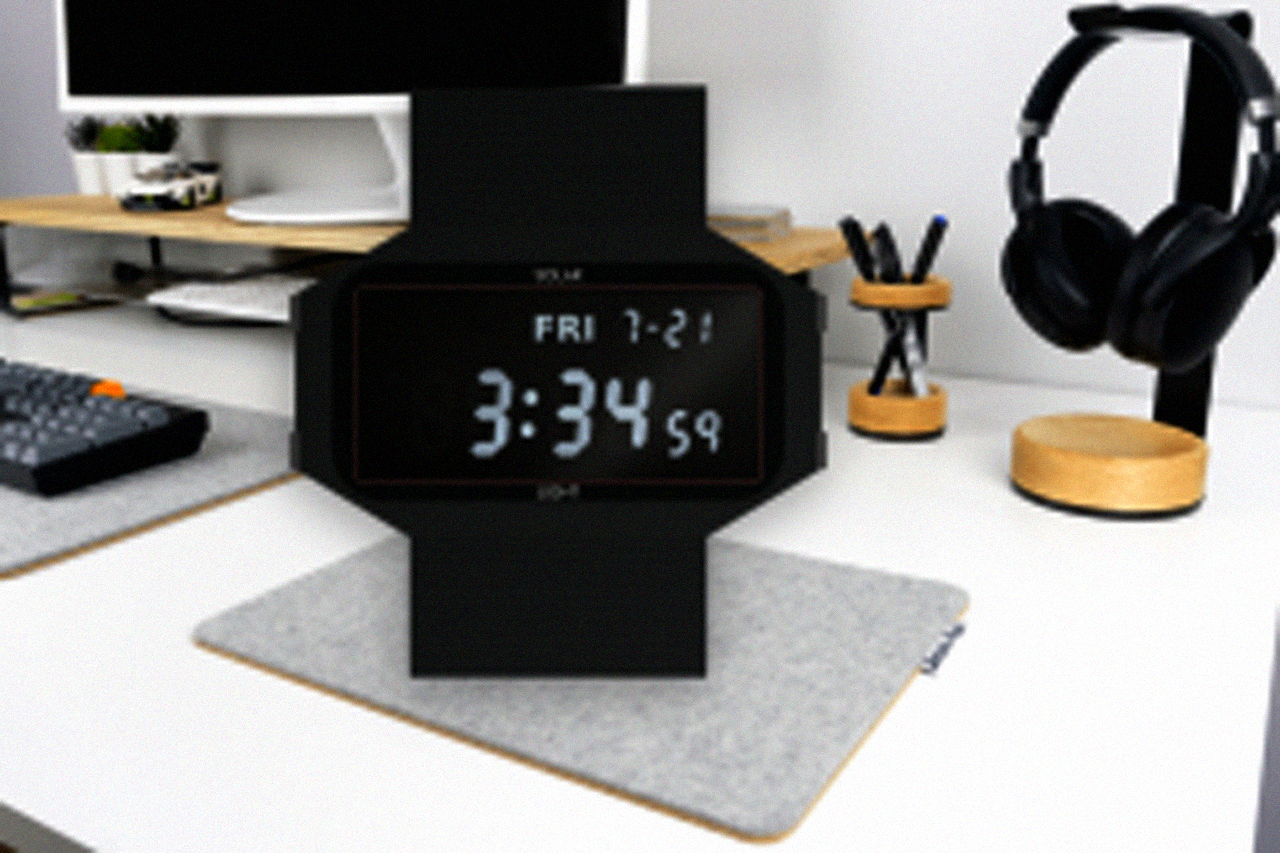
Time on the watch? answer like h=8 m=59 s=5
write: h=3 m=34 s=59
